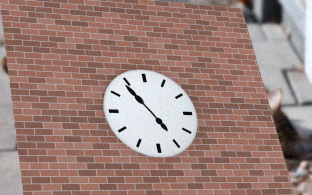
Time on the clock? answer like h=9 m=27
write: h=4 m=54
